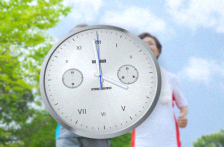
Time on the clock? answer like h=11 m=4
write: h=3 m=59
